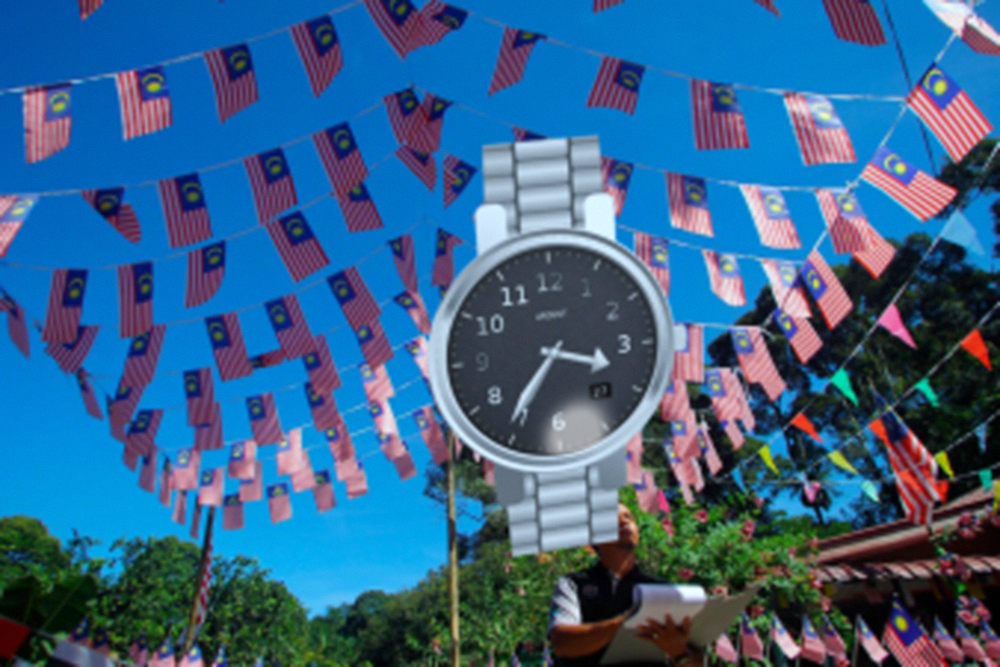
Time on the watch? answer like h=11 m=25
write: h=3 m=36
